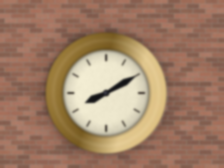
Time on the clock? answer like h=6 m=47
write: h=8 m=10
